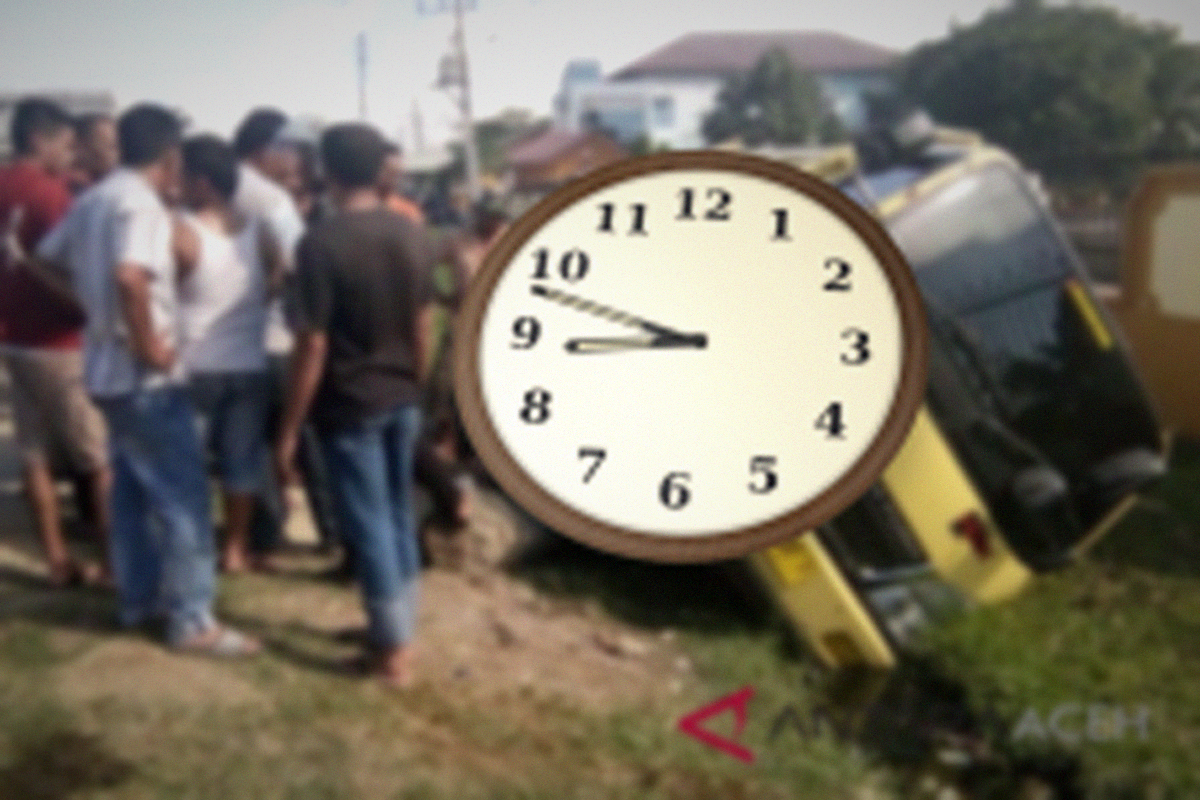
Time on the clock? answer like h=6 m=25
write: h=8 m=48
